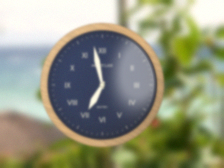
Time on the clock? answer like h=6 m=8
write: h=6 m=58
